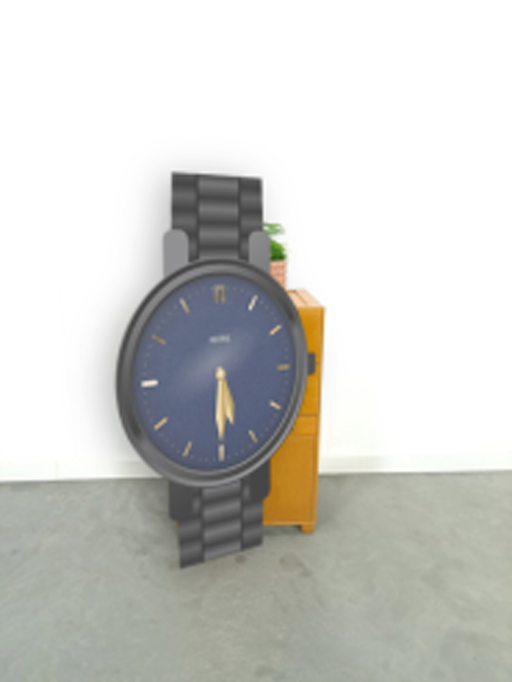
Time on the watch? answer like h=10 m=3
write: h=5 m=30
